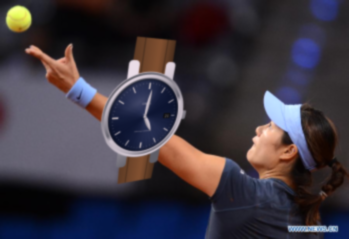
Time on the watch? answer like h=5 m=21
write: h=5 m=1
